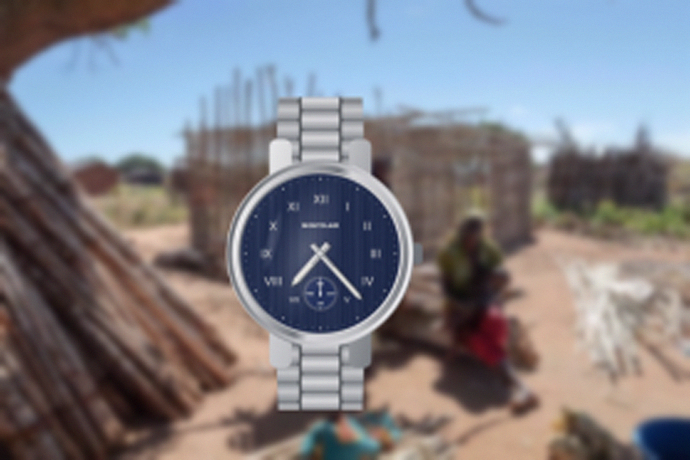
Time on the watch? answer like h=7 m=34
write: h=7 m=23
